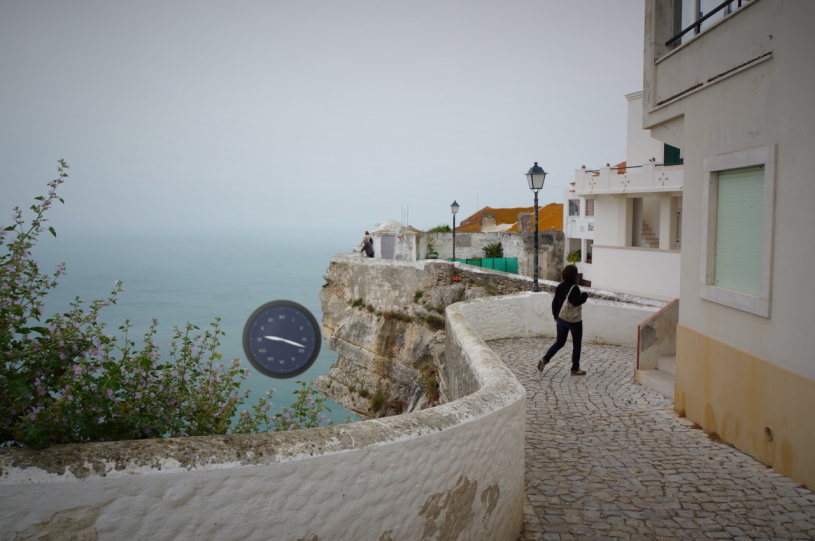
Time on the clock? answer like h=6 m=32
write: h=9 m=18
